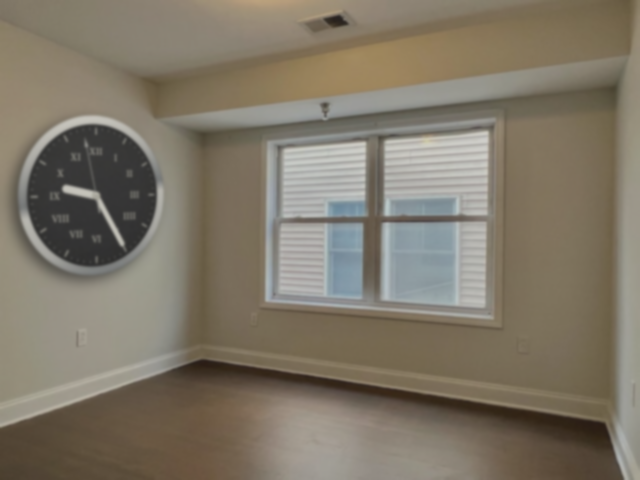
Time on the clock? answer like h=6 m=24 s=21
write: h=9 m=24 s=58
